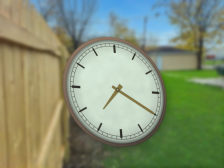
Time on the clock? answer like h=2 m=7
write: h=7 m=20
